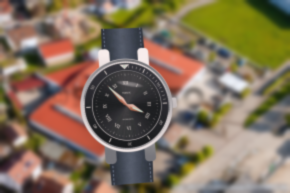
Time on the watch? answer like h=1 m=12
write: h=3 m=53
